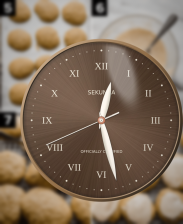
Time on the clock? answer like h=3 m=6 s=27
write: h=12 m=27 s=41
